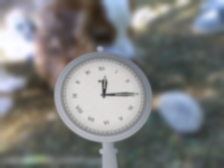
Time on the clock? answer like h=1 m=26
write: h=12 m=15
